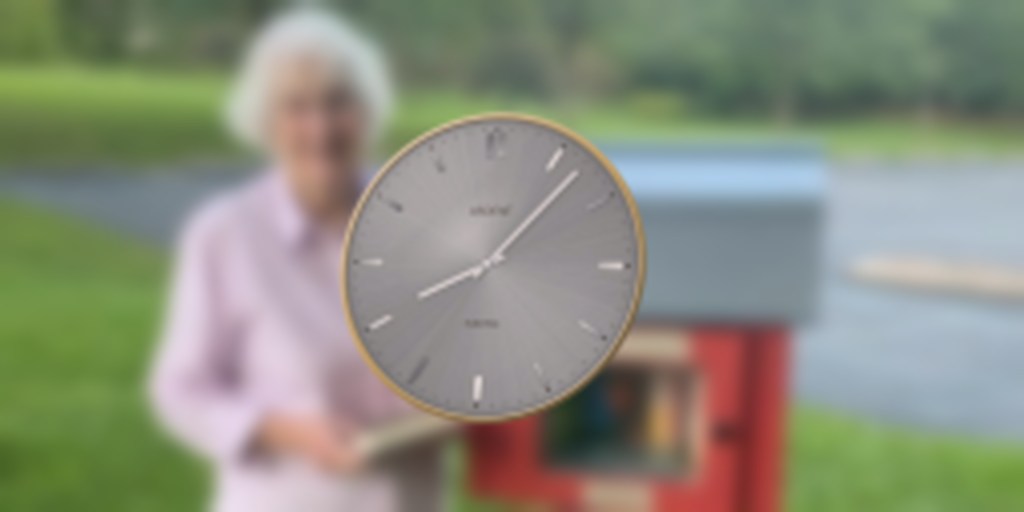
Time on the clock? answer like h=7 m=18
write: h=8 m=7
